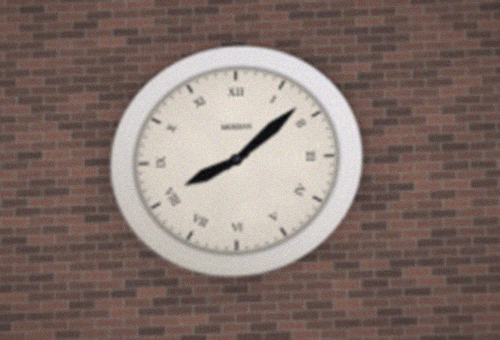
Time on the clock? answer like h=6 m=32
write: h=8 m=8
